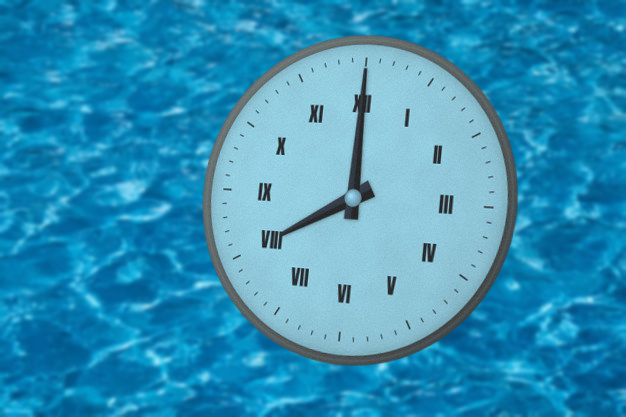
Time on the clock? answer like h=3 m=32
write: h=8 m=0
